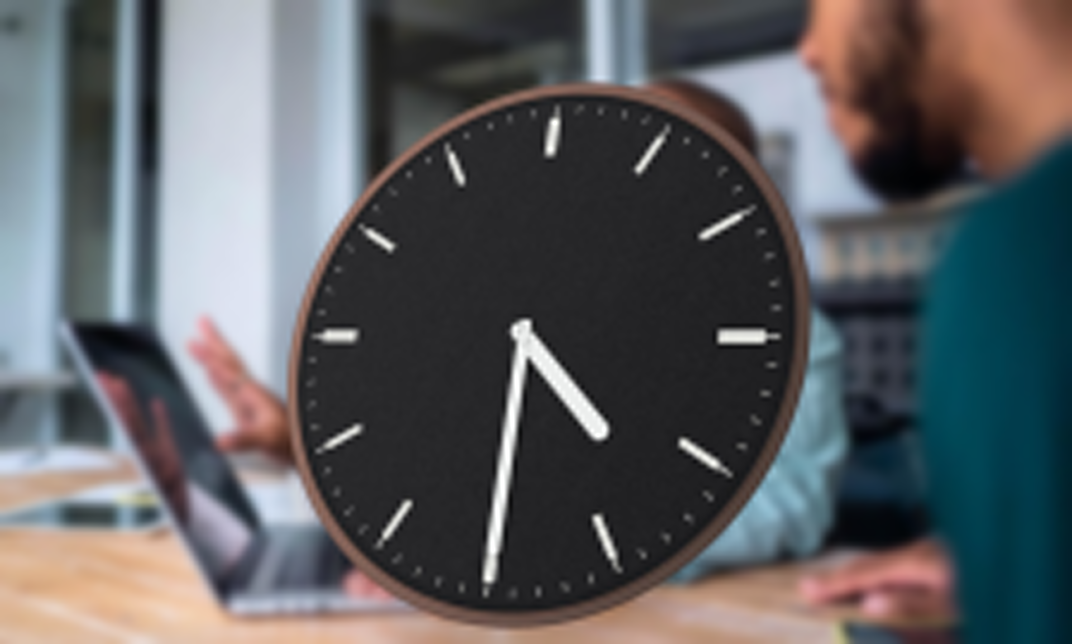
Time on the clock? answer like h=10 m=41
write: h=4 m=30
